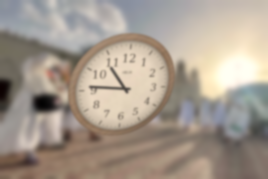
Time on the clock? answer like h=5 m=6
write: h=10 m=46
